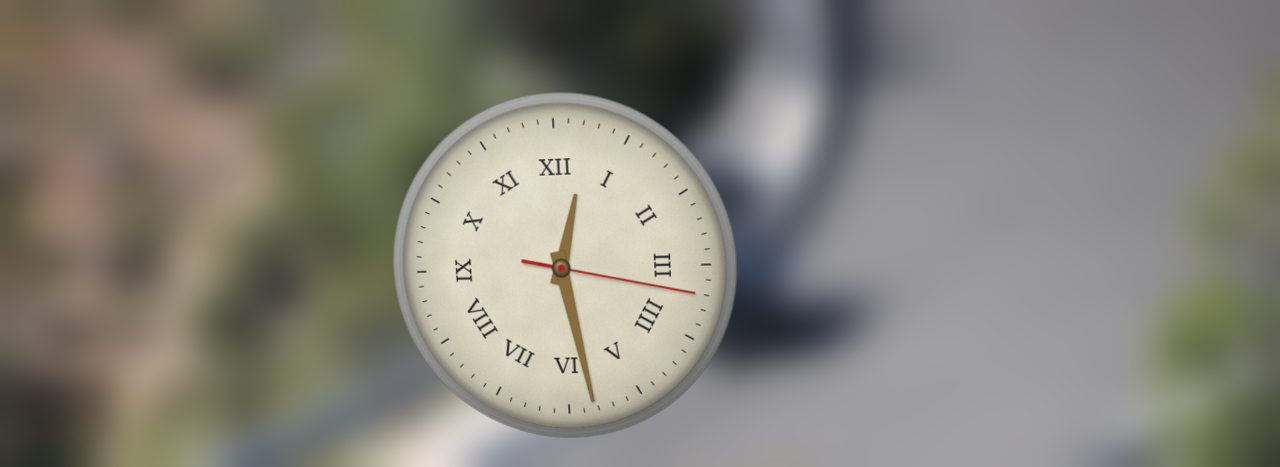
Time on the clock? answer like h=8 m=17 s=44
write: h=12 m=28 s=17
